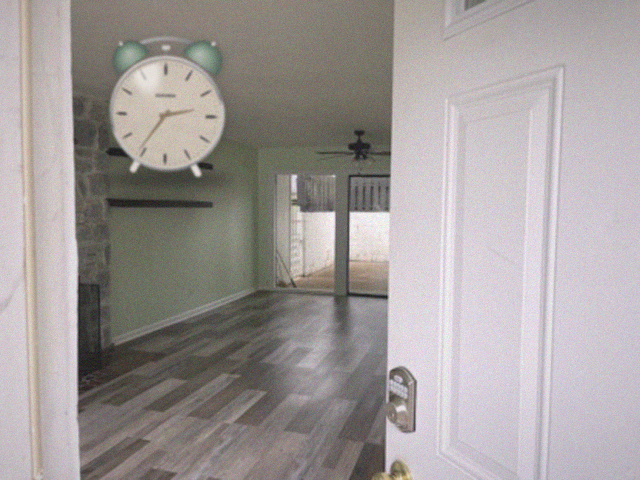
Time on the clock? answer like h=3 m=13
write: h=2 m=36
